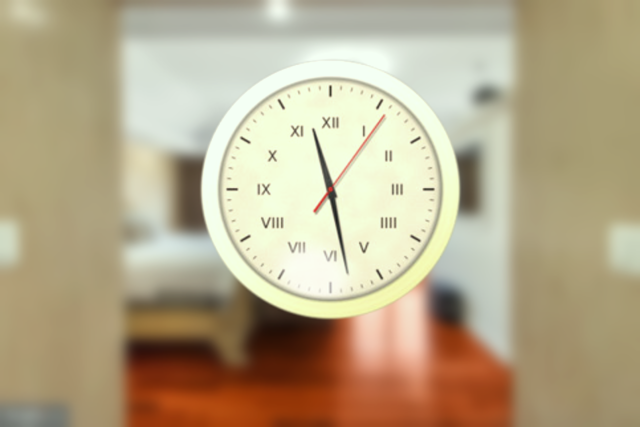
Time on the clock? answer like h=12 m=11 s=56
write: h=11 m=28 s=6
